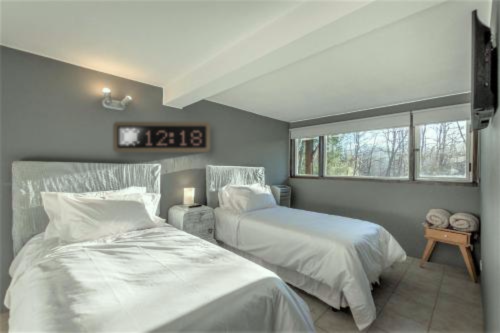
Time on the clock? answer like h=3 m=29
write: h=12 m=18
